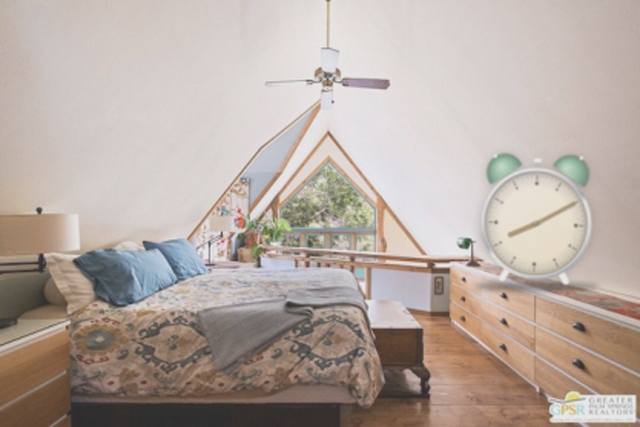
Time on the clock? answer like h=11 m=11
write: h=8 m=10
